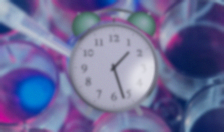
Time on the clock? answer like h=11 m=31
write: h=1 m=27
